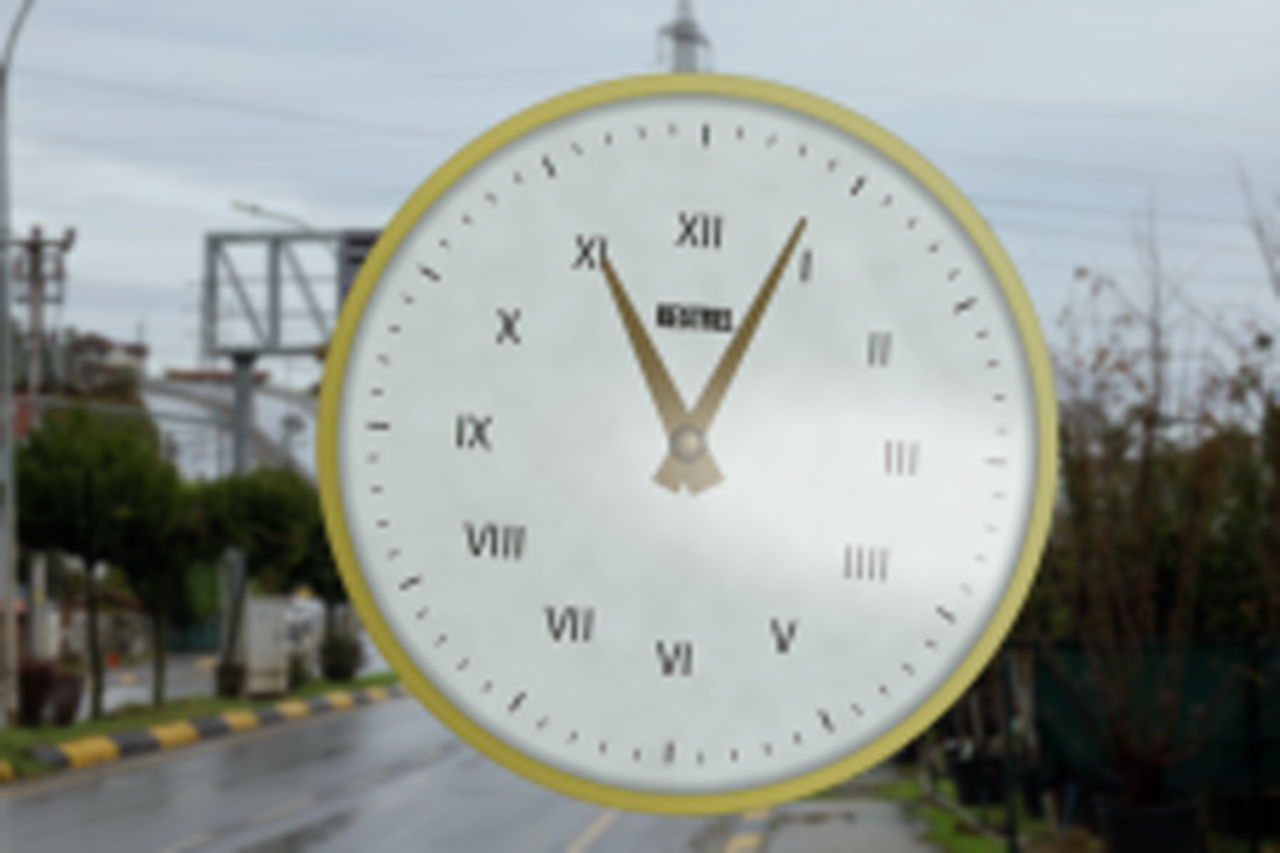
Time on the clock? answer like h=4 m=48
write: h=11 m=4
